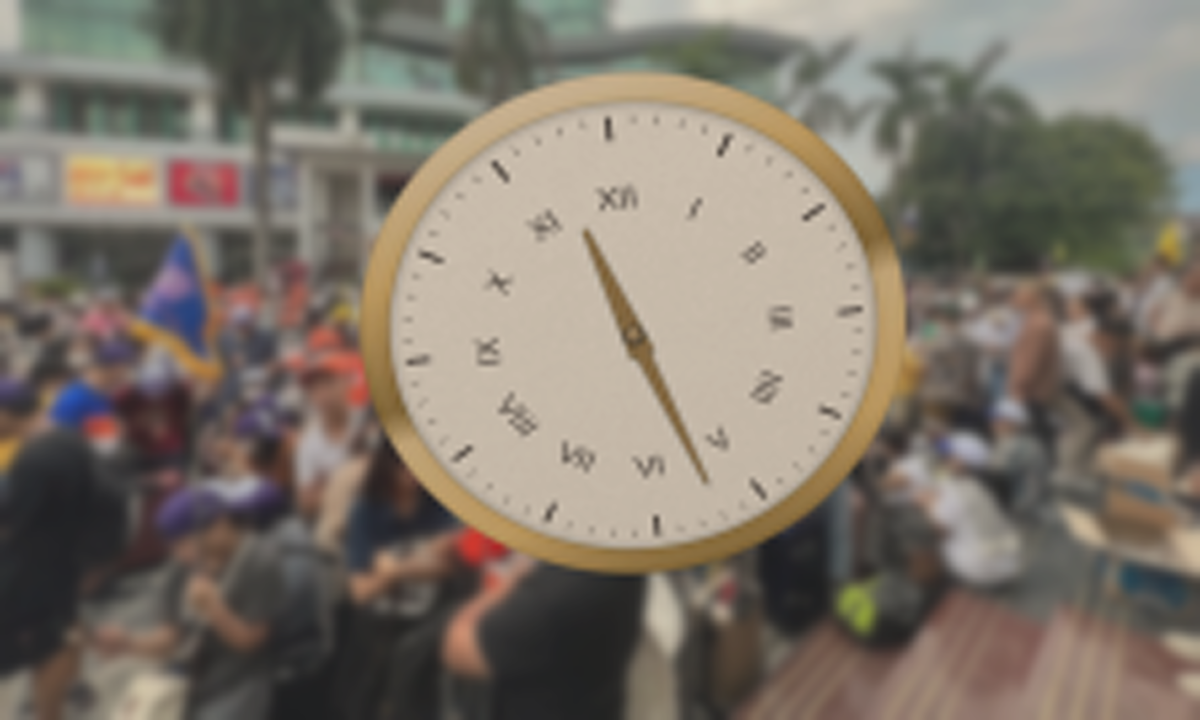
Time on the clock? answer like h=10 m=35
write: h=11 m=27
